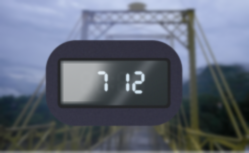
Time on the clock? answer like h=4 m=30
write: h=7 m=12
